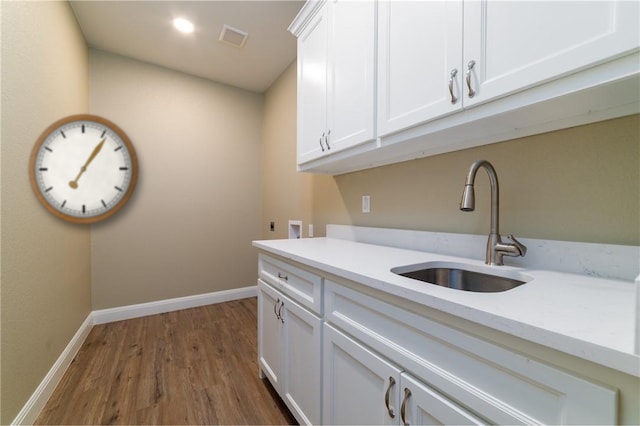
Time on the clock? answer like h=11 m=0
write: h=7 m=6
